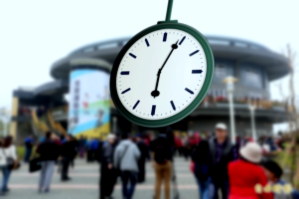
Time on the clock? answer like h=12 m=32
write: h=6 m=4
